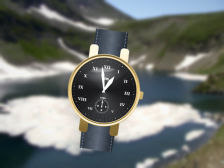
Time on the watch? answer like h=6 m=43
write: h=12 m=58
